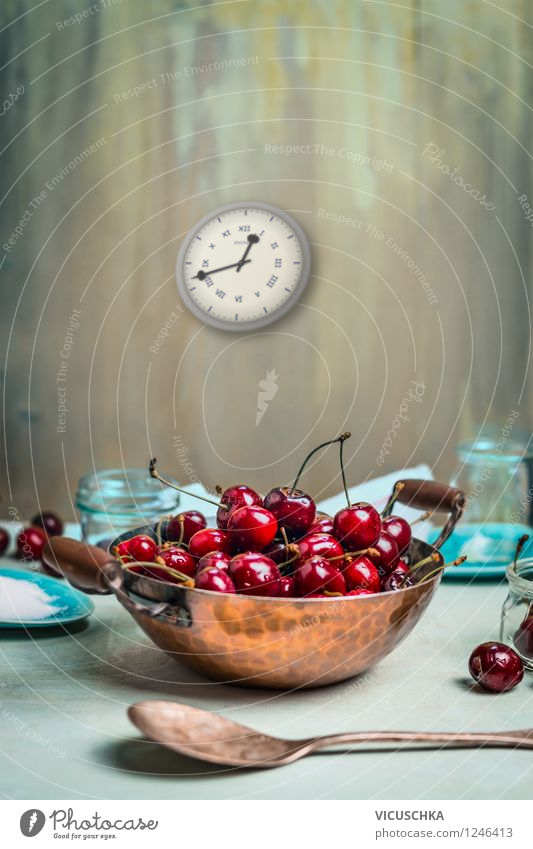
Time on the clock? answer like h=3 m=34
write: h=12 m=42
